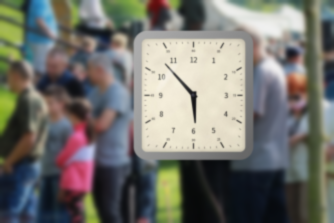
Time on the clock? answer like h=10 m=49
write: h=5 m=53
